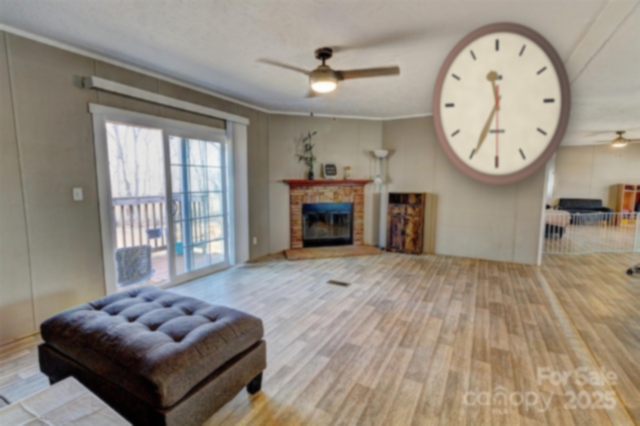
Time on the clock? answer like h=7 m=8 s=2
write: h=11 m=34 s=30
